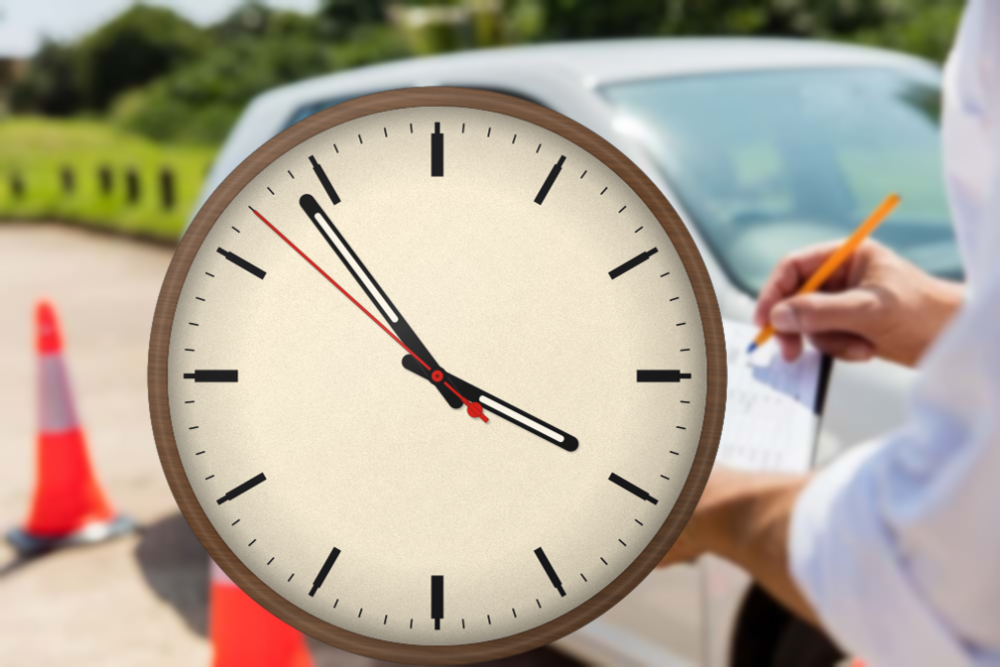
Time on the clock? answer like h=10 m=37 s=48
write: h=3 m=53 s=52
